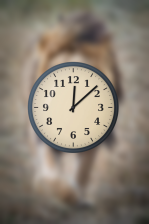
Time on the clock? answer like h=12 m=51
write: h=12 m=8
